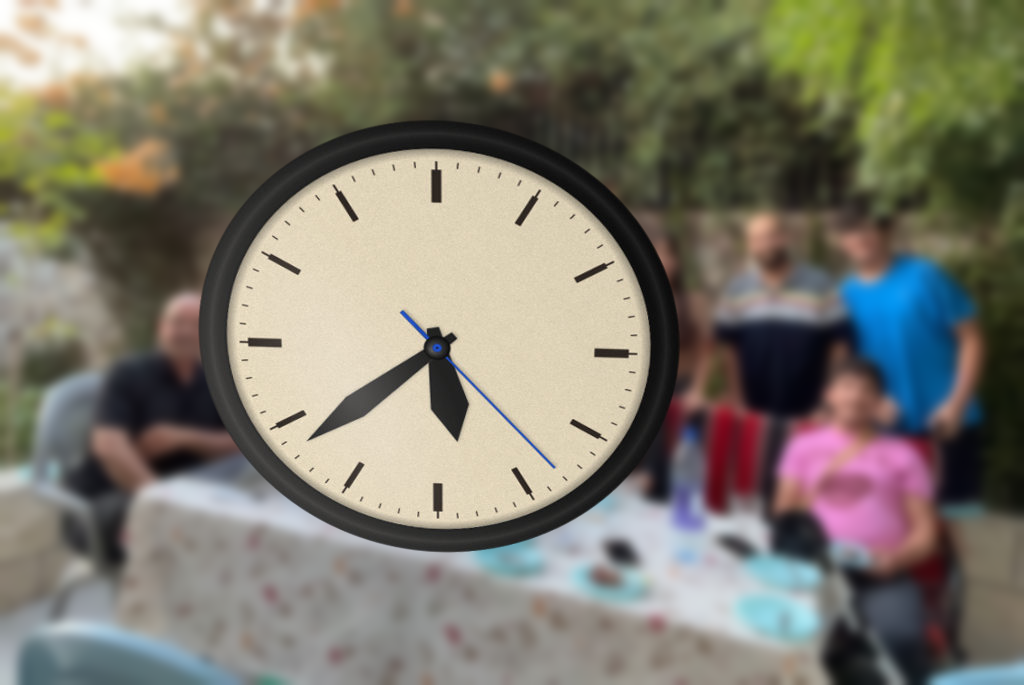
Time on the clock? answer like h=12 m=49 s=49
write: h=5 m=38 s=23
